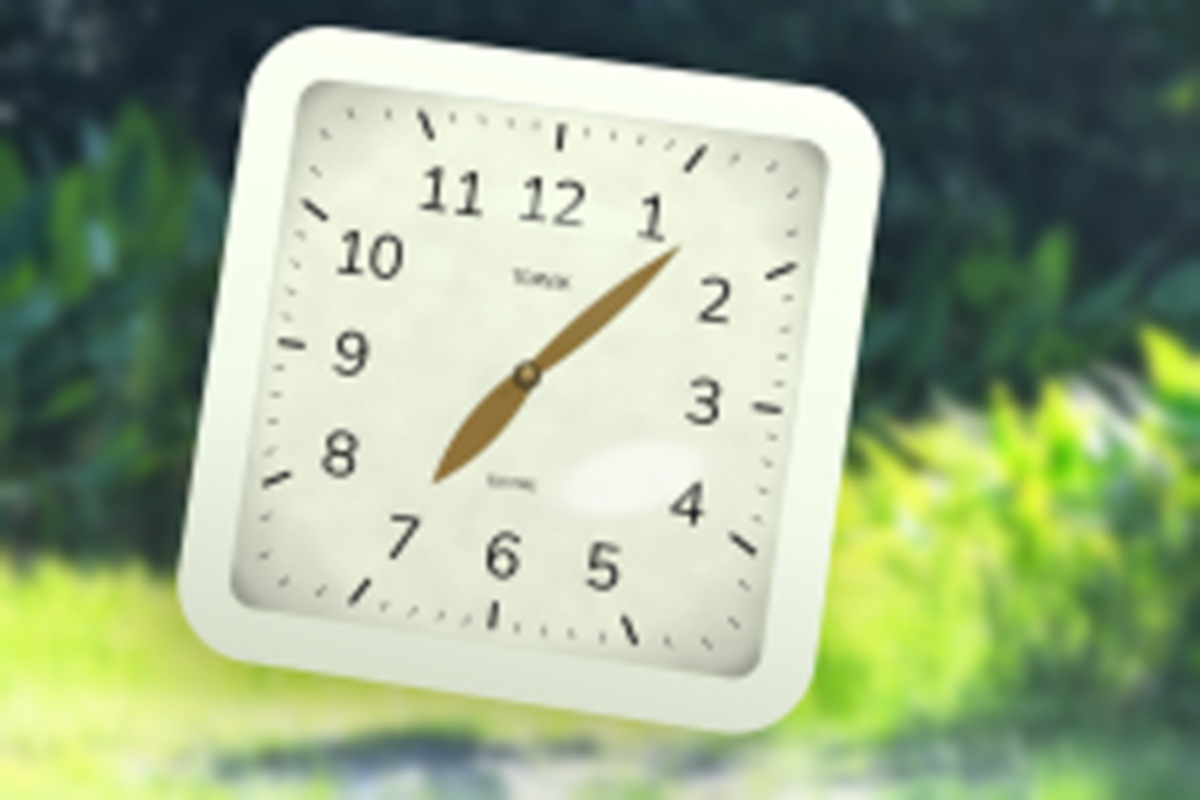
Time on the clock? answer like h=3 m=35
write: h=7 m=7
